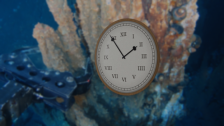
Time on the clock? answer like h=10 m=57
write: h=1 m=54
